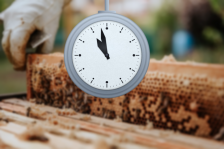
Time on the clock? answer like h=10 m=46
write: h=10 m=58
